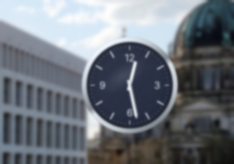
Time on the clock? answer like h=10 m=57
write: h=12 m=28
